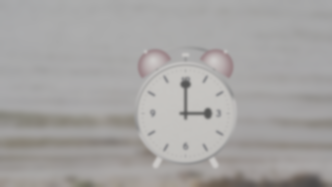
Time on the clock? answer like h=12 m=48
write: h=3 m=0
